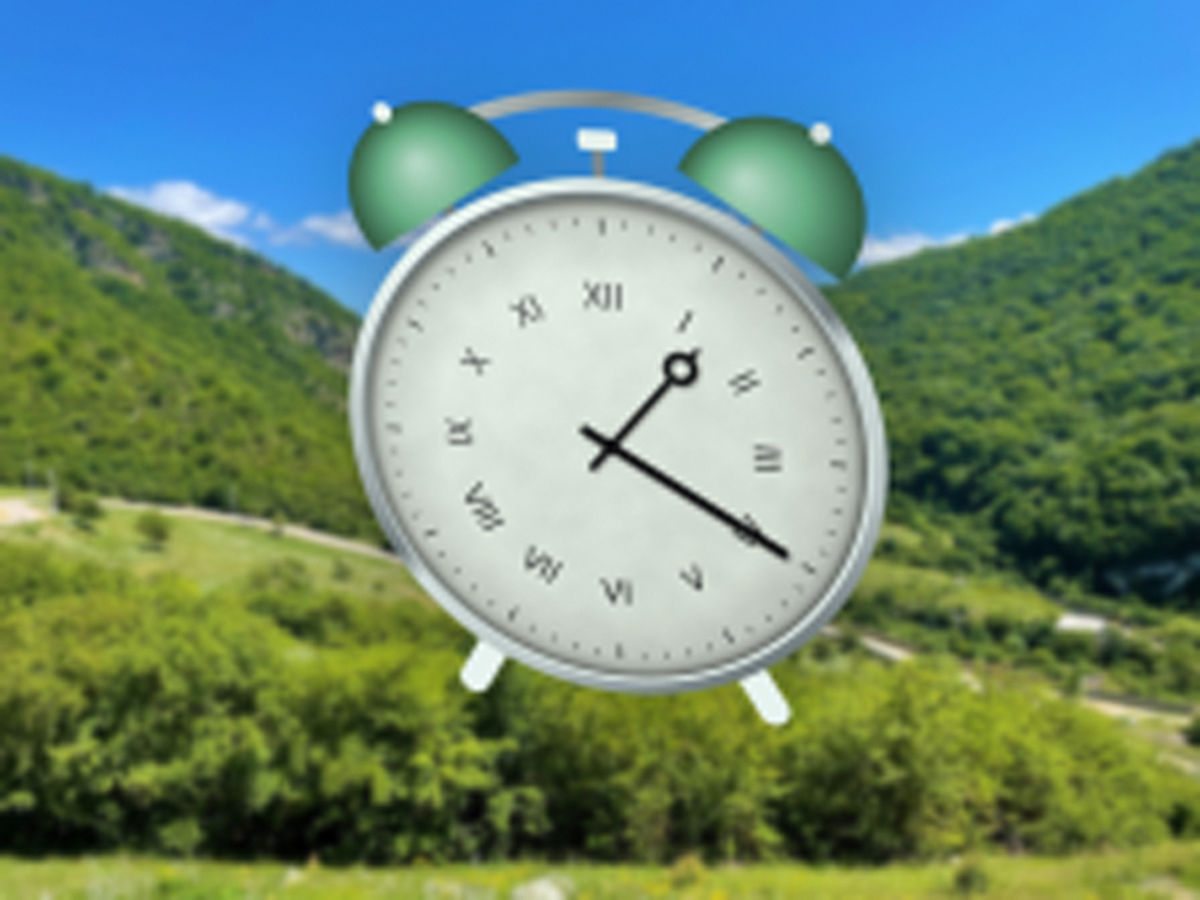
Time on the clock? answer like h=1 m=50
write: h=1 m=20
